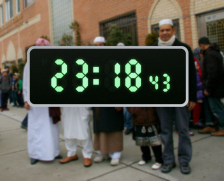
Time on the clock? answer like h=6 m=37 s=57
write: h=23 m=18 s=43
